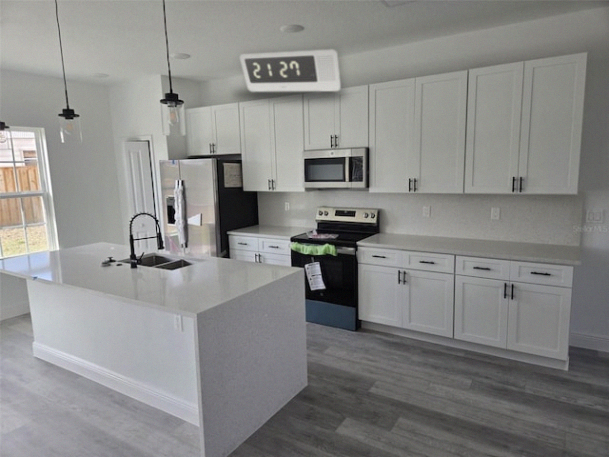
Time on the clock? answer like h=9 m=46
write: h=21 m=27
